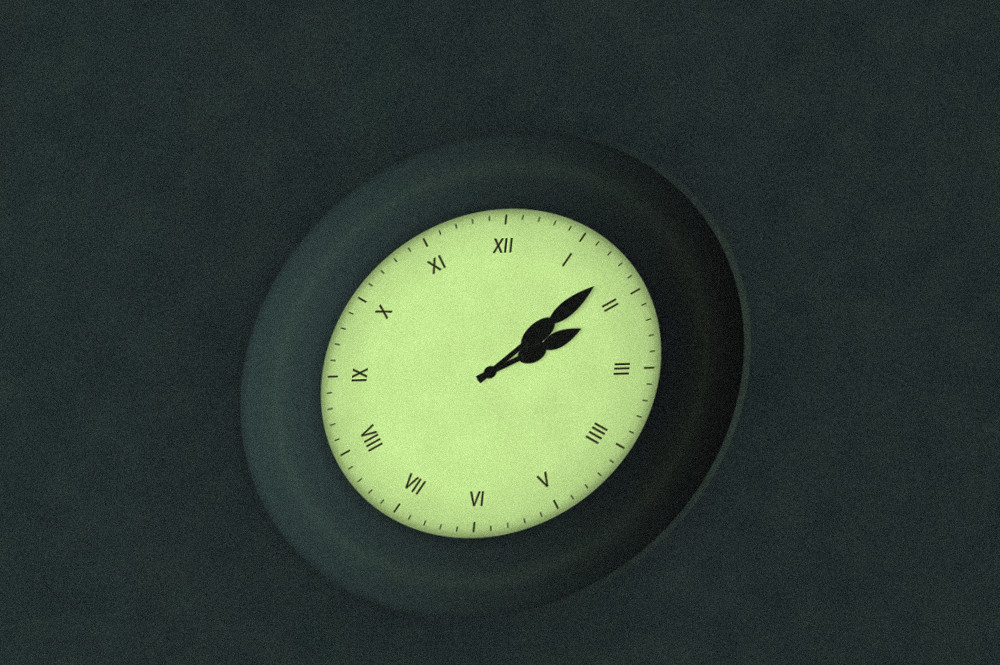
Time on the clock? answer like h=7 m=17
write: h=2 m=8
